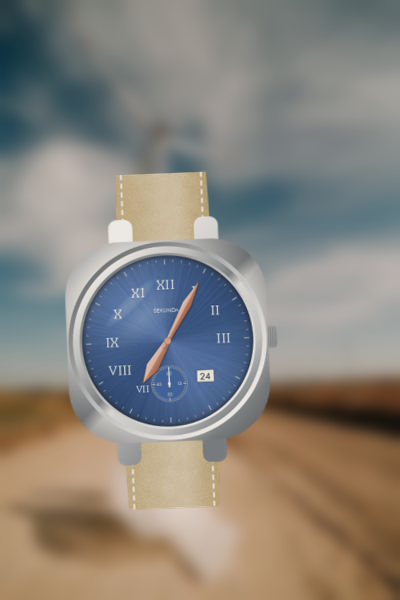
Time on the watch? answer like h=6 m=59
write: h=7 m=5
